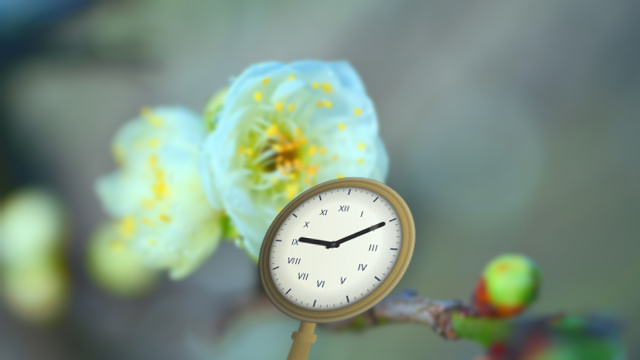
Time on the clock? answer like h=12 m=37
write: h=9 m=10
